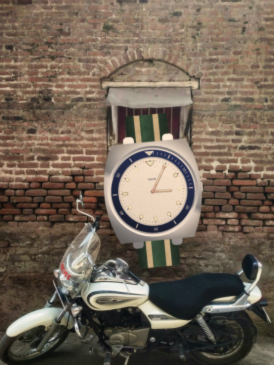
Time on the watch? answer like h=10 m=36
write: h=3 m=5
